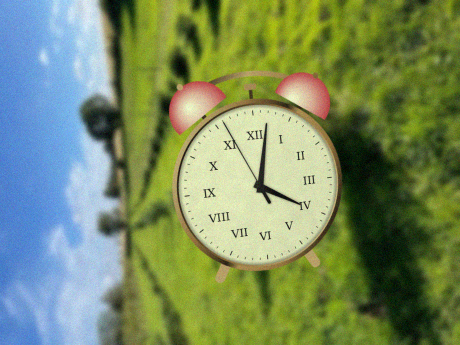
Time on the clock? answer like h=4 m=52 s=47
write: h=4 m=1 s=56
